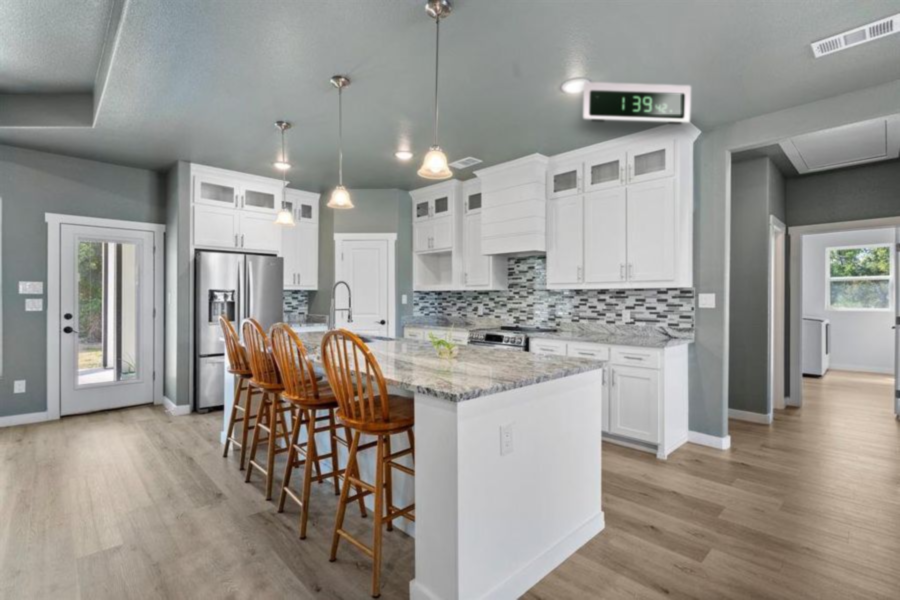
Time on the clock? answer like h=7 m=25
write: h=1 m=39
